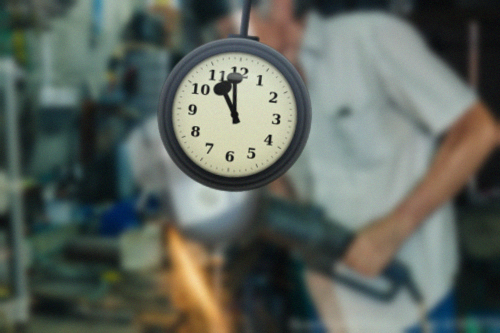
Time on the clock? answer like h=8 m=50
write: h=10 m=59
